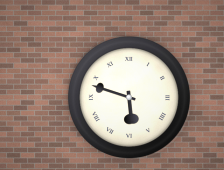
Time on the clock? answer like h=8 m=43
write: h=5 m=48
